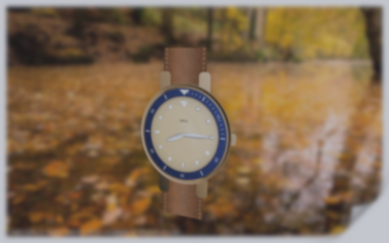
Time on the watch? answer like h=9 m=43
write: h=8 m=15
